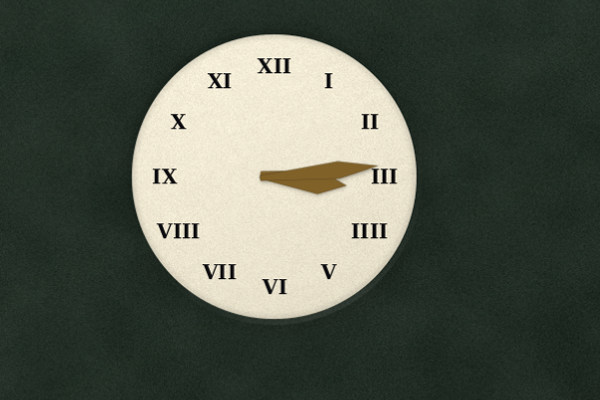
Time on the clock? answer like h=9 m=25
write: h=3 m=14
